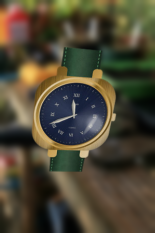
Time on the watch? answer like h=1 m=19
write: h=11 m=41
